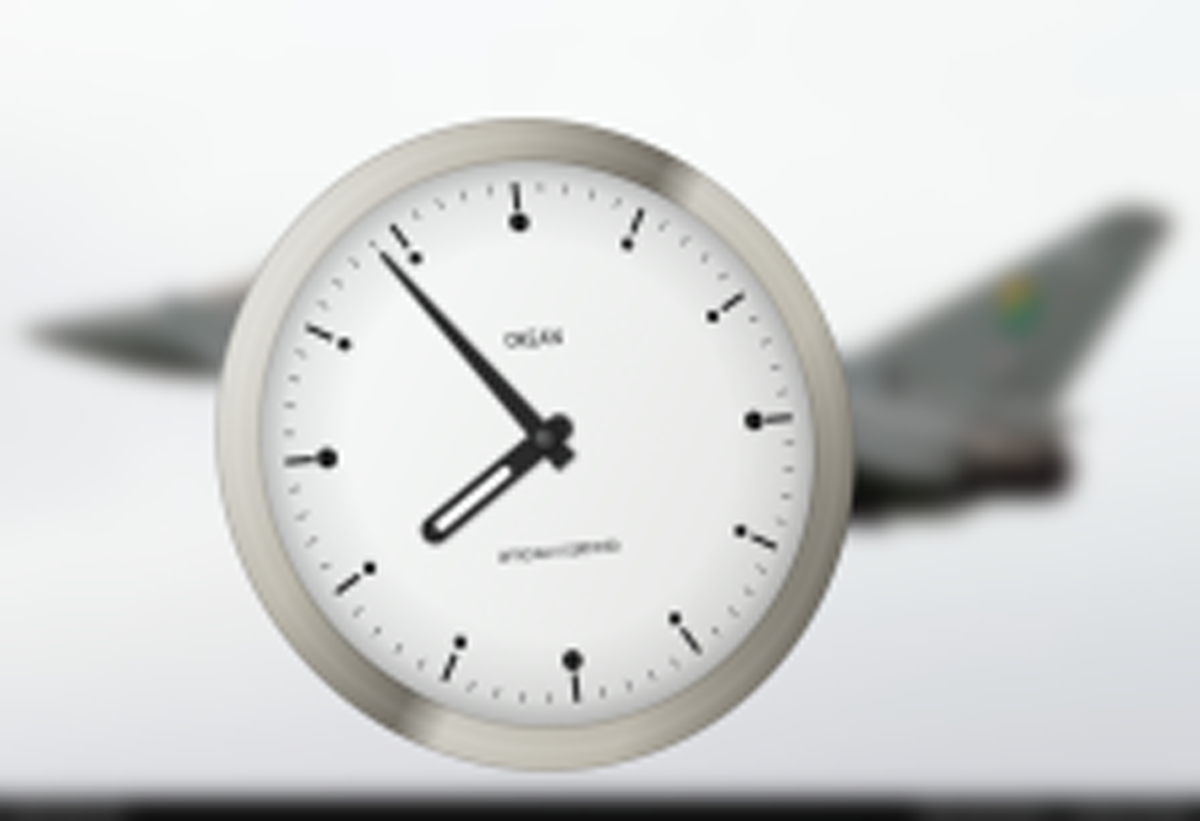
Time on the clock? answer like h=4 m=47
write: h=7 m=54
